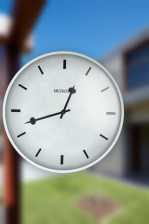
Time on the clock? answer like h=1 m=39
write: h=12 m=42
